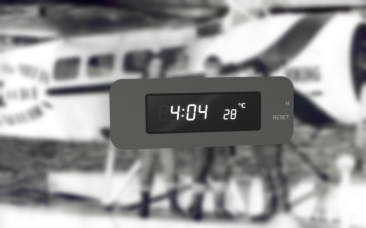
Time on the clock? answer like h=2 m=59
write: h=4 m=4
